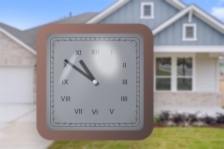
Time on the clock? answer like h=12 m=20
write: h=10 m=51
